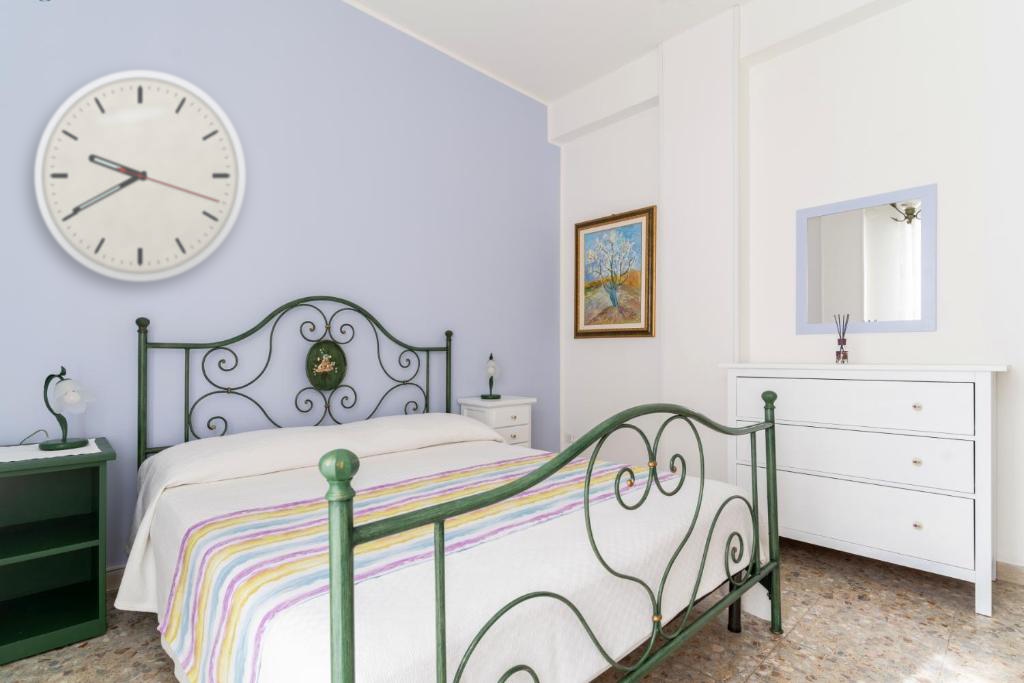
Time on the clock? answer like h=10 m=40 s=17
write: h=9 m=40 s=18
